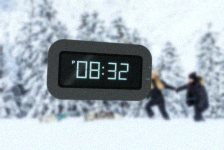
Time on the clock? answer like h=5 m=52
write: h=8 m=32
